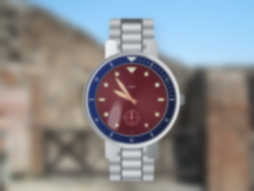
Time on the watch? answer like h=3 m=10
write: h=9 m=54
